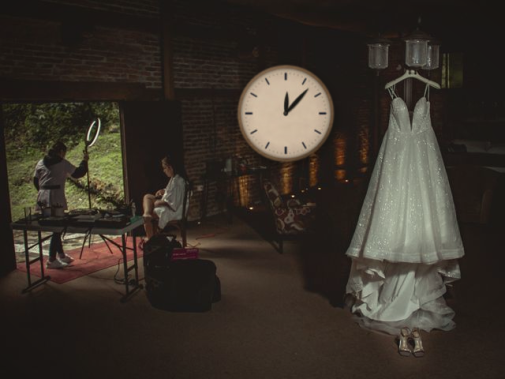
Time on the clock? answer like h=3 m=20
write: h=12 m=7
